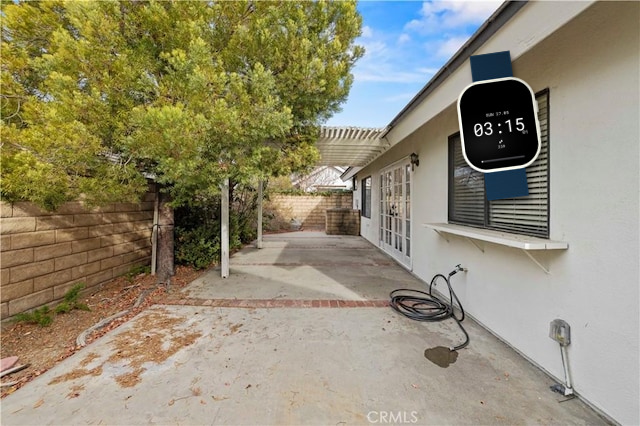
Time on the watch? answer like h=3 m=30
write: h=3 m=15
